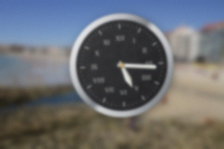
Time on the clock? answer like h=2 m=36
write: h=5 m=16
